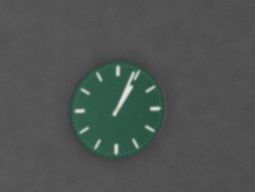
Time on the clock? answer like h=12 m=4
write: h=1 m=4
